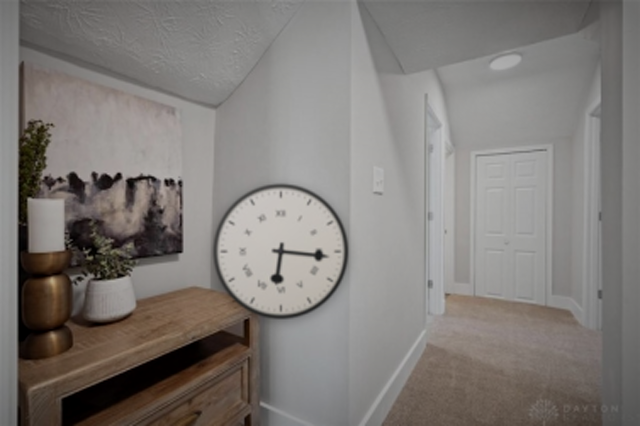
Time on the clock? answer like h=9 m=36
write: h=6 m=16
